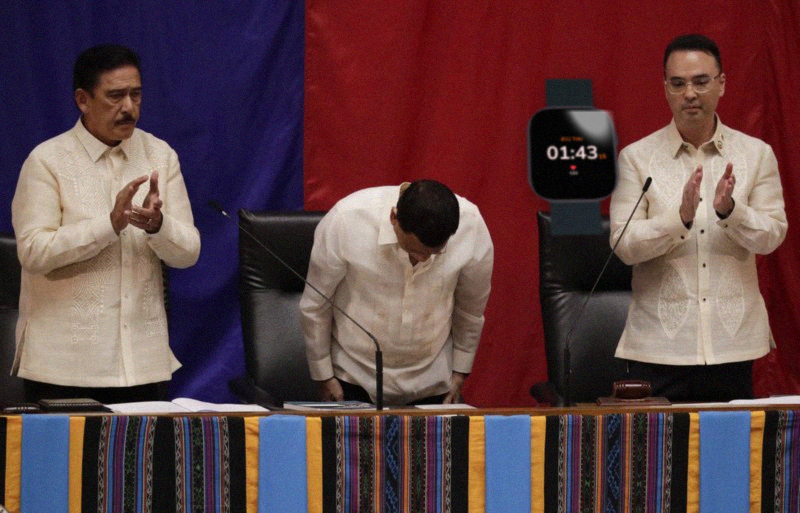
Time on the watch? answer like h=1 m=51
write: h=1 m=43
